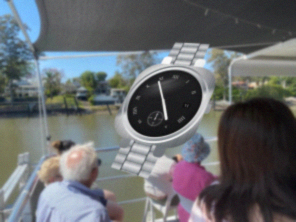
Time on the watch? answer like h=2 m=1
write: h=4 m=54
